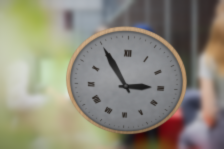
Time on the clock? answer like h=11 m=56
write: h=2 m=55
